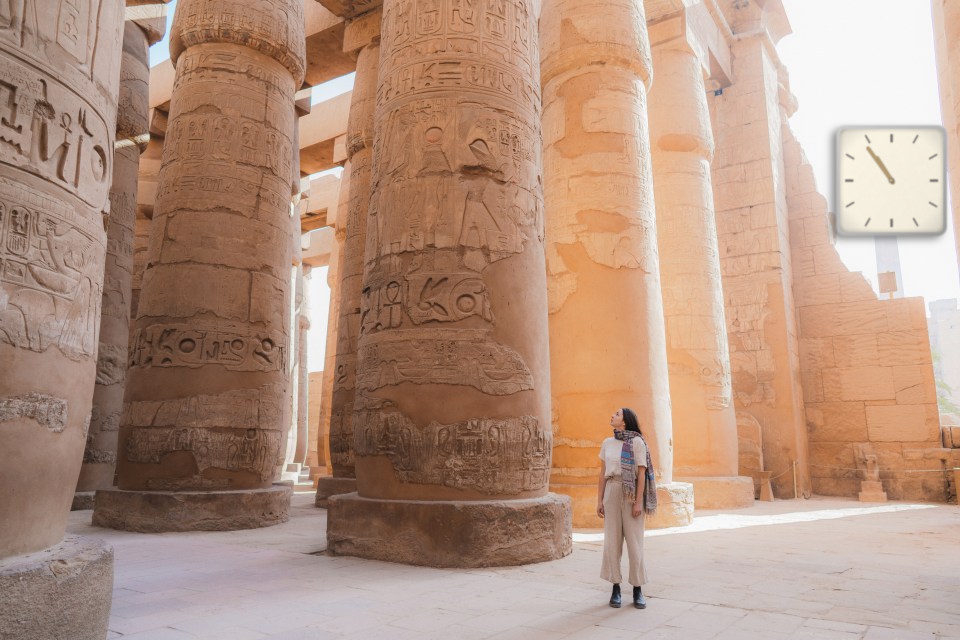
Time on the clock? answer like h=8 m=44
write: h=10 m=54
